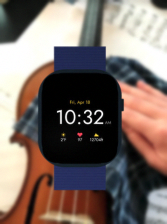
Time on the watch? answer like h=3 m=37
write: h=10 m=32
